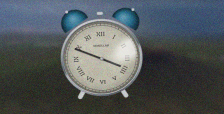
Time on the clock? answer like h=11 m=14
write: h=3 m=49
